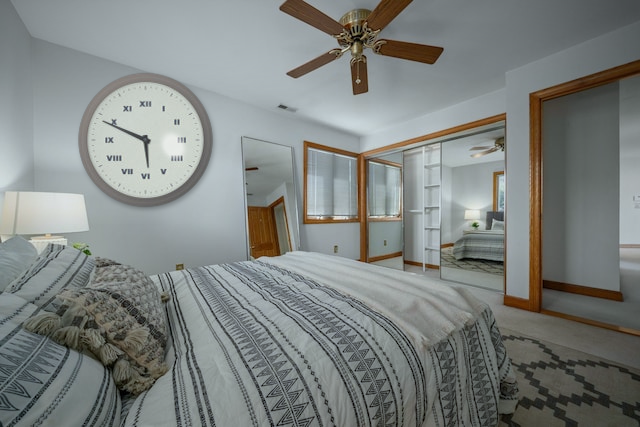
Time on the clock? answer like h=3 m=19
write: h=5 m=49
